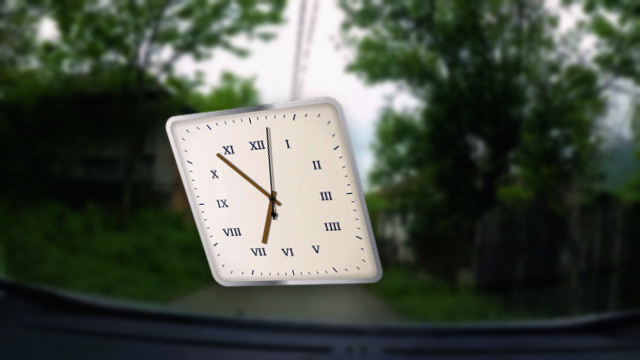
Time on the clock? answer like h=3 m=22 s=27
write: h=6 m=53 s=2
